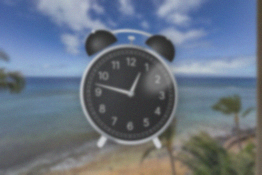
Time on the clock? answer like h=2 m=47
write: h=12 m=47
